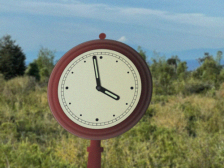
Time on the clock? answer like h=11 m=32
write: h=3 m=58
